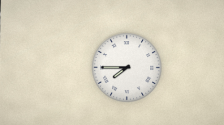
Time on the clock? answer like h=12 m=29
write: h=7 m=45
